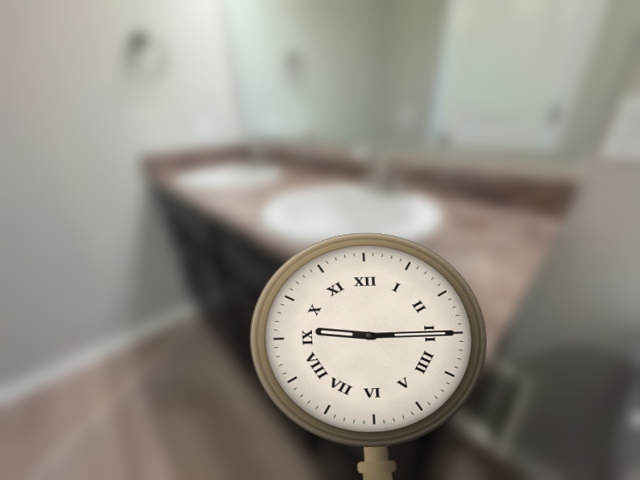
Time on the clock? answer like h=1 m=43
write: h=9 m=15
